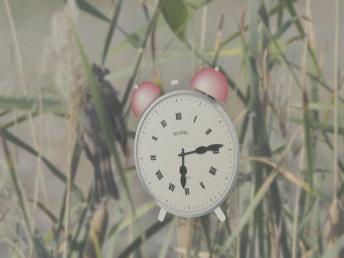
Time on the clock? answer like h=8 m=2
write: h=6 m=14
